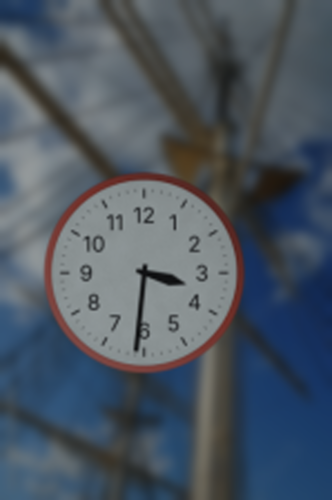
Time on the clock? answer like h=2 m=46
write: h=3 m=31
